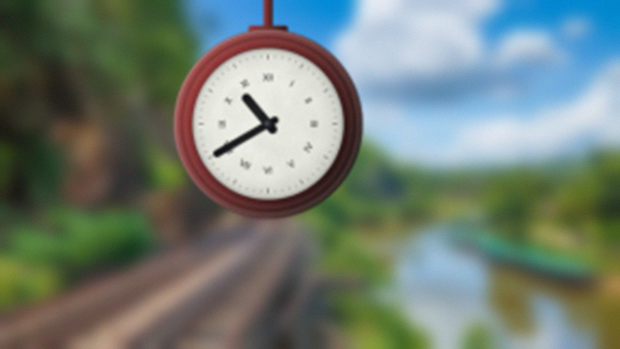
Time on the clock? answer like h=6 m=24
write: h=10 m=40
